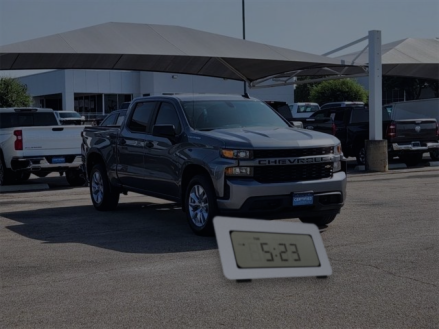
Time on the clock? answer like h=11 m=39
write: h=5 m=23
